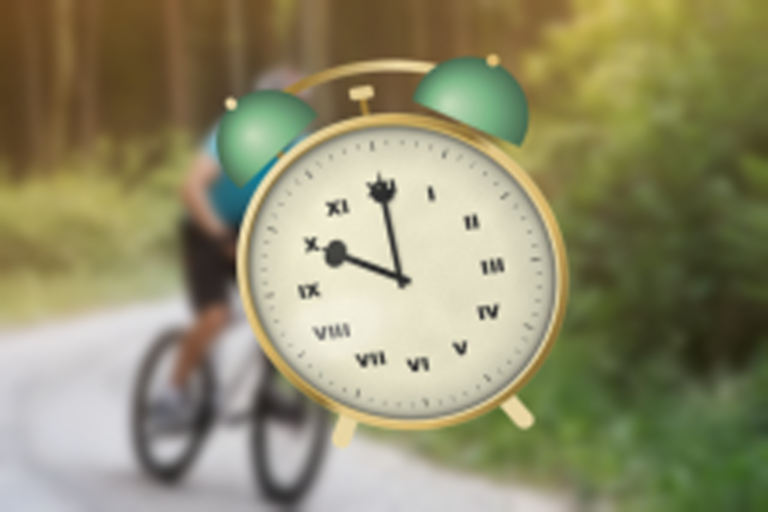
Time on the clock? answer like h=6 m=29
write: h=10 m=0
